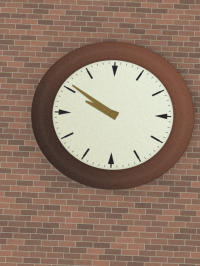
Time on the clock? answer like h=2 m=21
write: h=9 m=51
